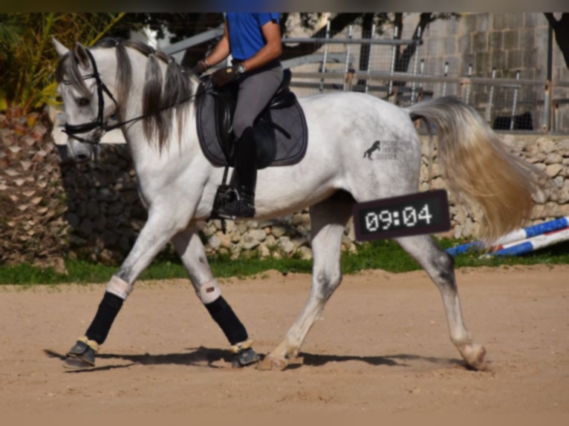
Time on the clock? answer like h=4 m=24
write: h=9 m=4
